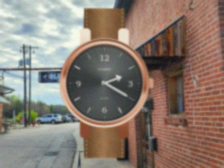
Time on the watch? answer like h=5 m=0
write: h=2 m=20
